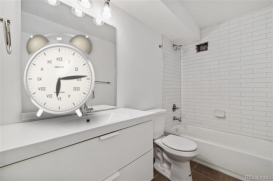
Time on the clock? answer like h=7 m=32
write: h=6 m=14
